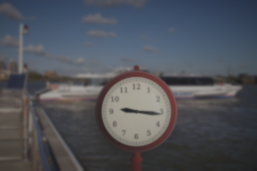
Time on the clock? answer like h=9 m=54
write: h=9 m=16
